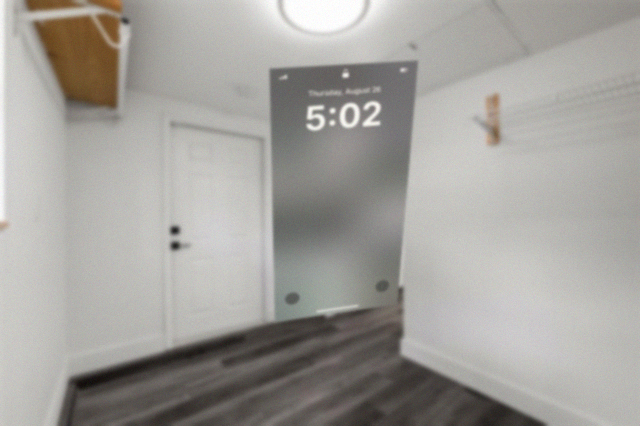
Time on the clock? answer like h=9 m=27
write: h=5 m=2
